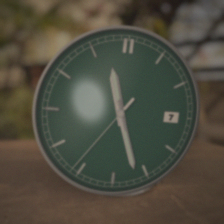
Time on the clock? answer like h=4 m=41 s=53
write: h=11 m=26 s=36
